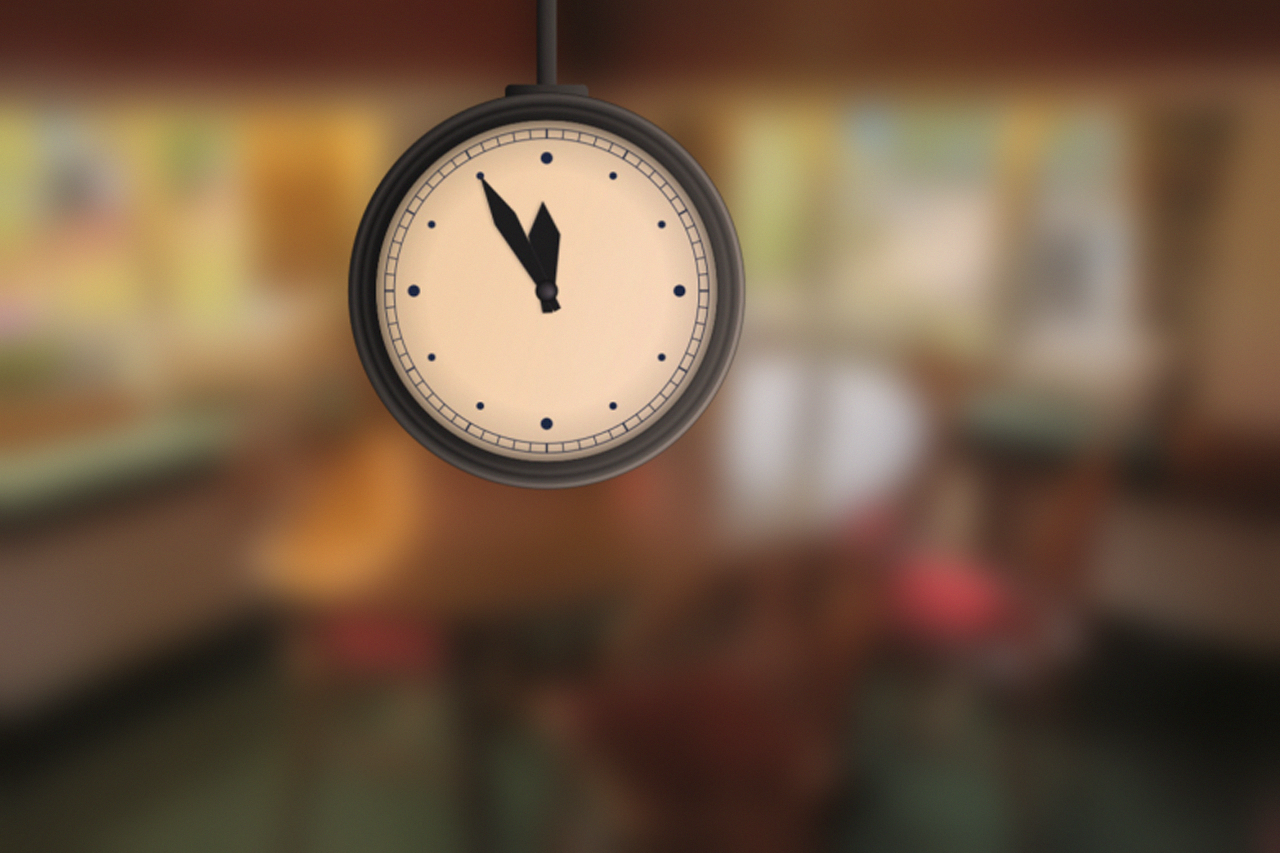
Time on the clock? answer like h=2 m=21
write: h=11 m=55
